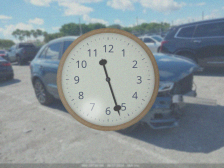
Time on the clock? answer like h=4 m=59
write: h=11 m=27
